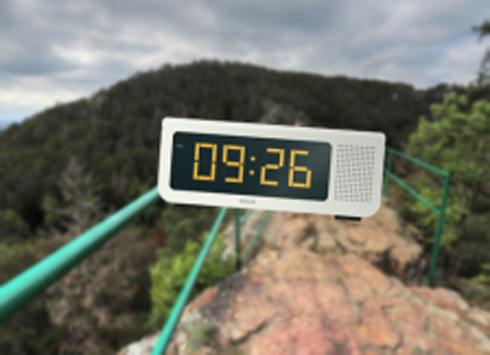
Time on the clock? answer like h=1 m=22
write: h=9 m=26
